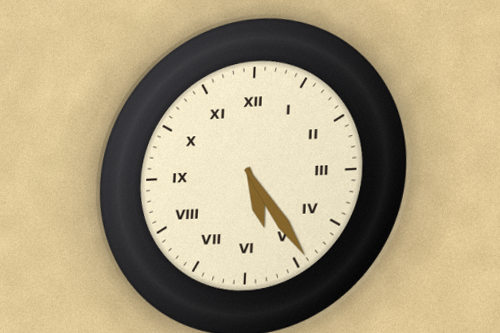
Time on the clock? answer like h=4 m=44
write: h=5 m=24
